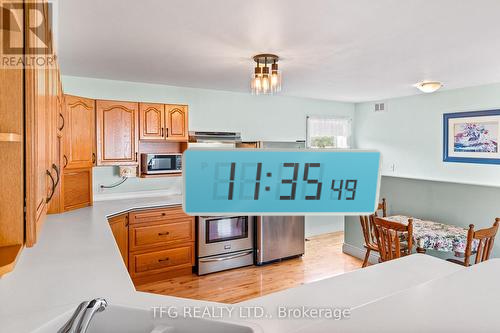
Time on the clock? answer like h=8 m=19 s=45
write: h=11 m=35 s=49
